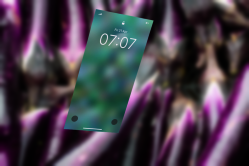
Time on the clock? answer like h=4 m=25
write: h=7 m=7
